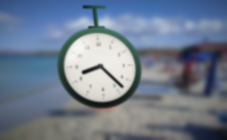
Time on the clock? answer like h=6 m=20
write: h=8 m=23
